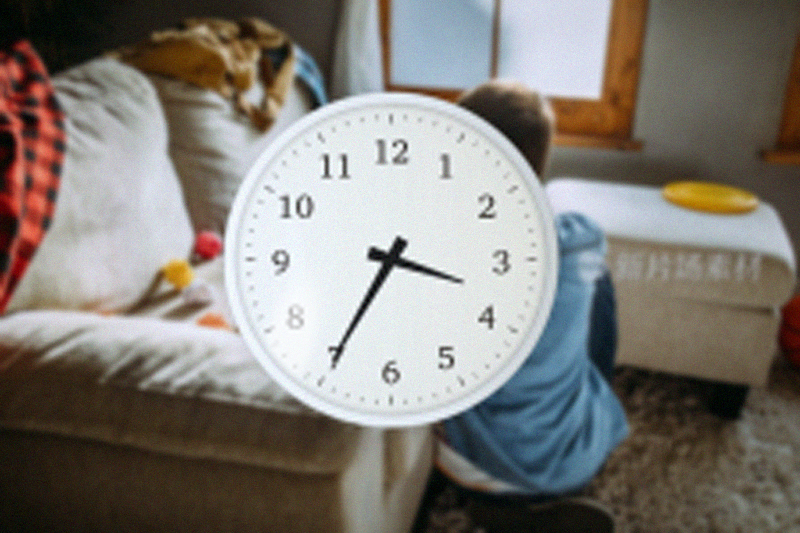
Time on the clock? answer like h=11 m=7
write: h=3 m=35
